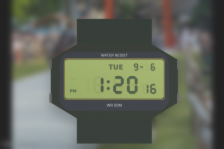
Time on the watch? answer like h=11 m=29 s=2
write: h=1 m=20 s=16
